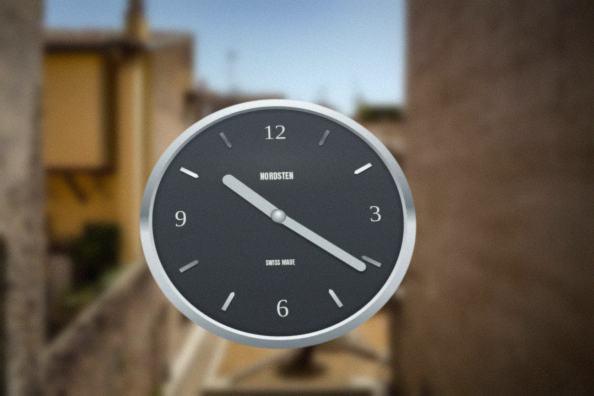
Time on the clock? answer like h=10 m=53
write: h=10 m=21
